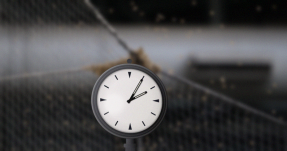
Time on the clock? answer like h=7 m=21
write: h=2 m=5
